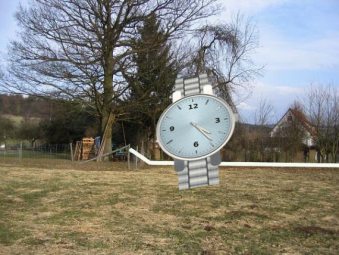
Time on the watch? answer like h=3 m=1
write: h=4 m=24
